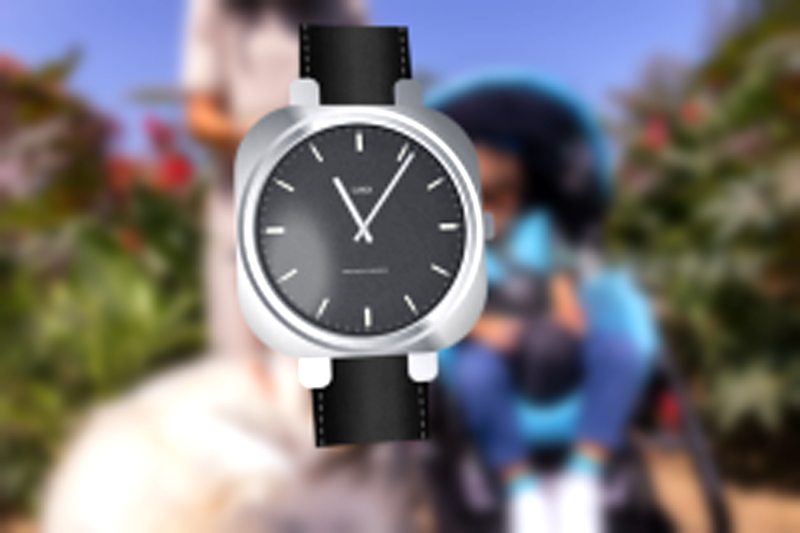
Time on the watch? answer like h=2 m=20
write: h=11 m=6
